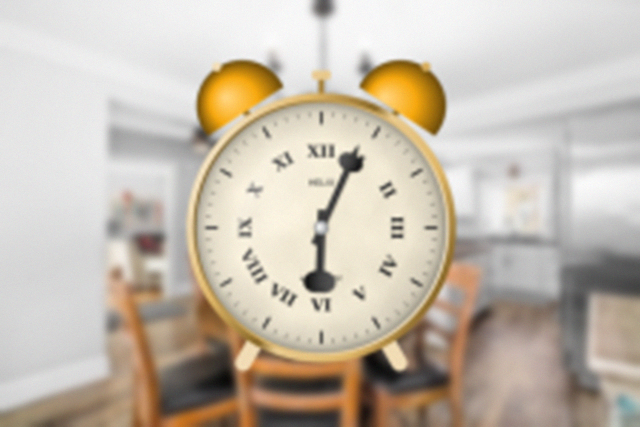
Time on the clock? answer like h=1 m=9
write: h=6 m=4
